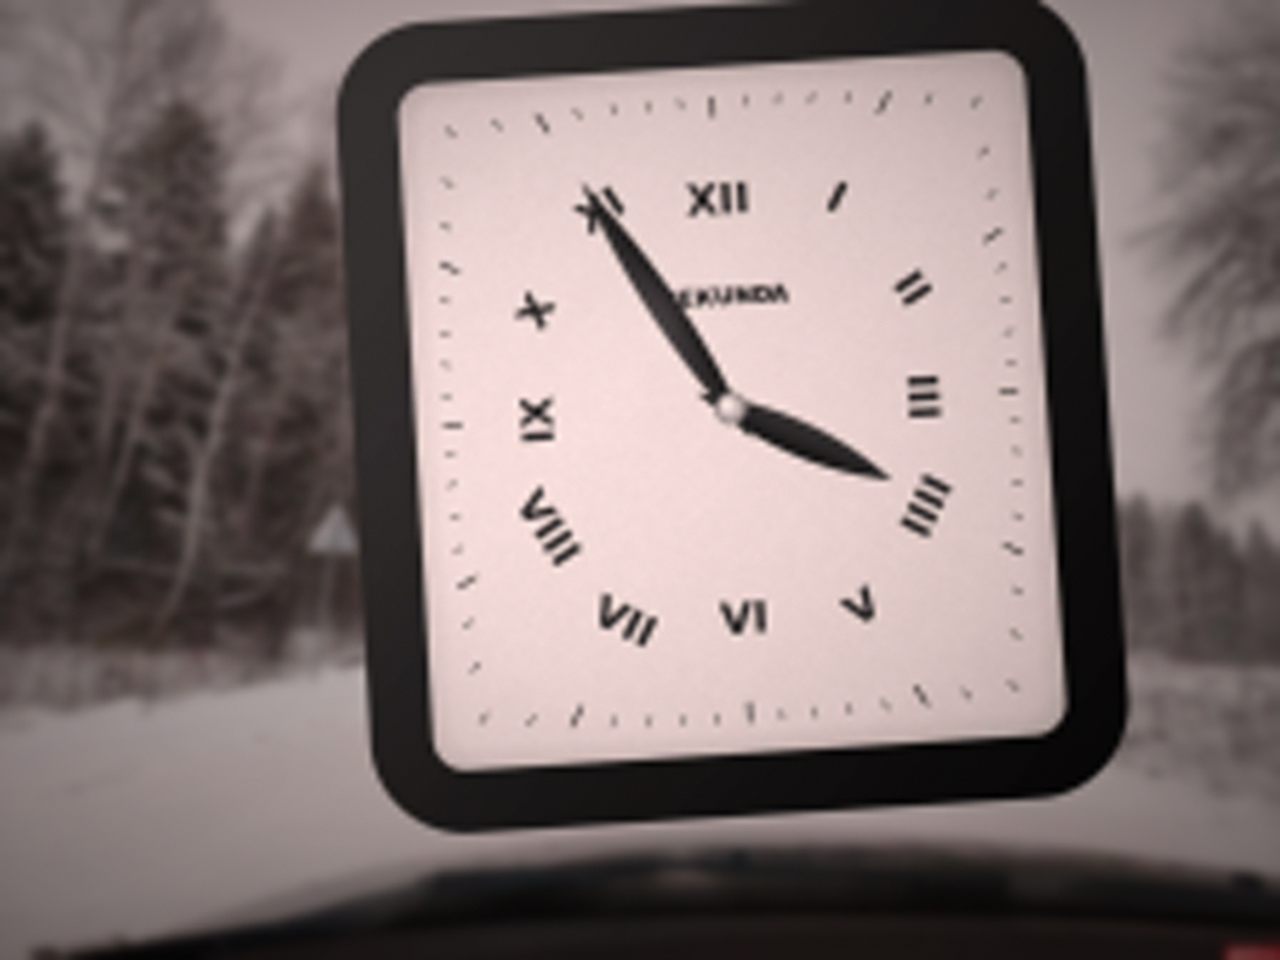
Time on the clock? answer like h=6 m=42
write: h=3 m=55
